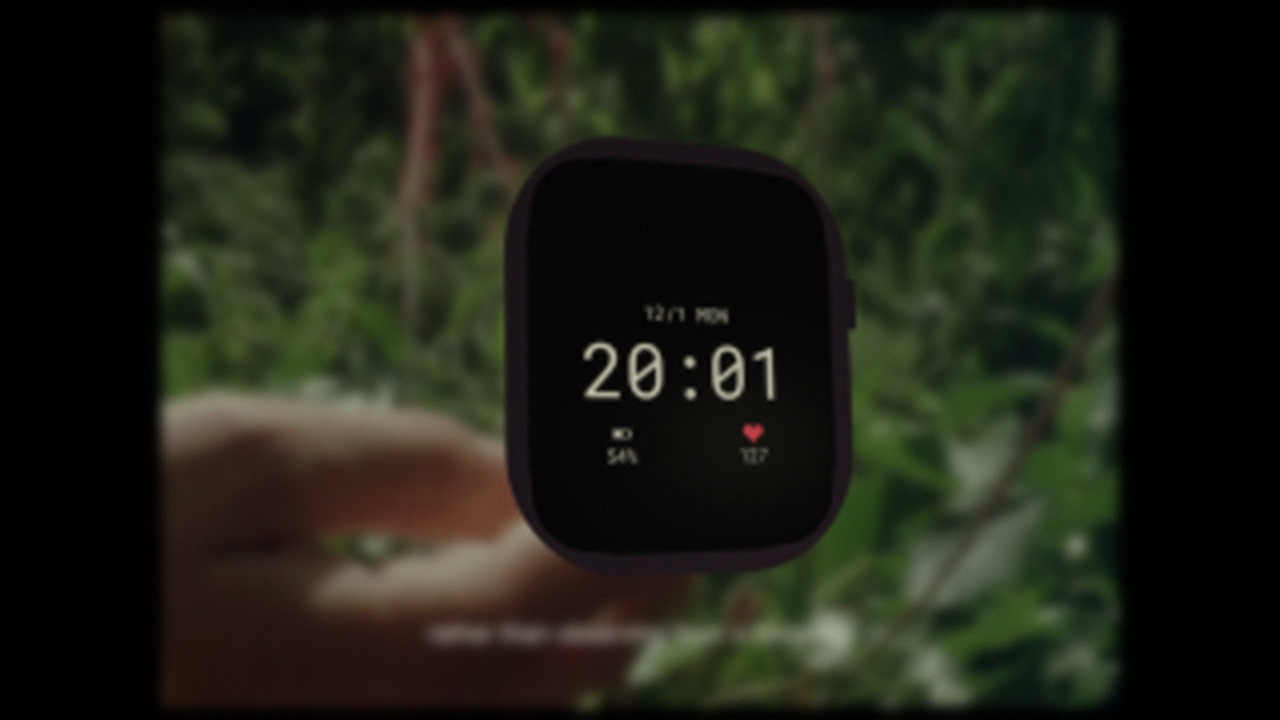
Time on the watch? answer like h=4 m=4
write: h=20 m=1
